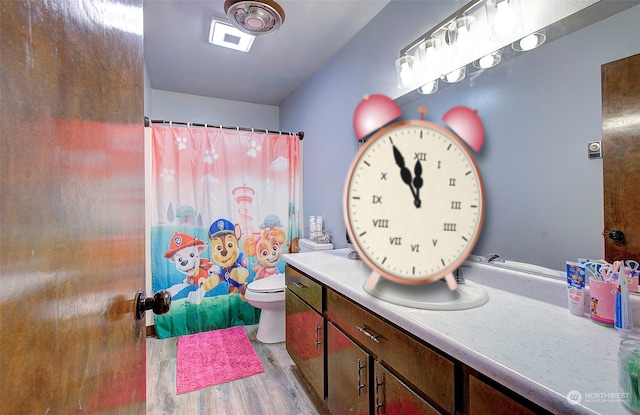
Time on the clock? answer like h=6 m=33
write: h=11 m=55
